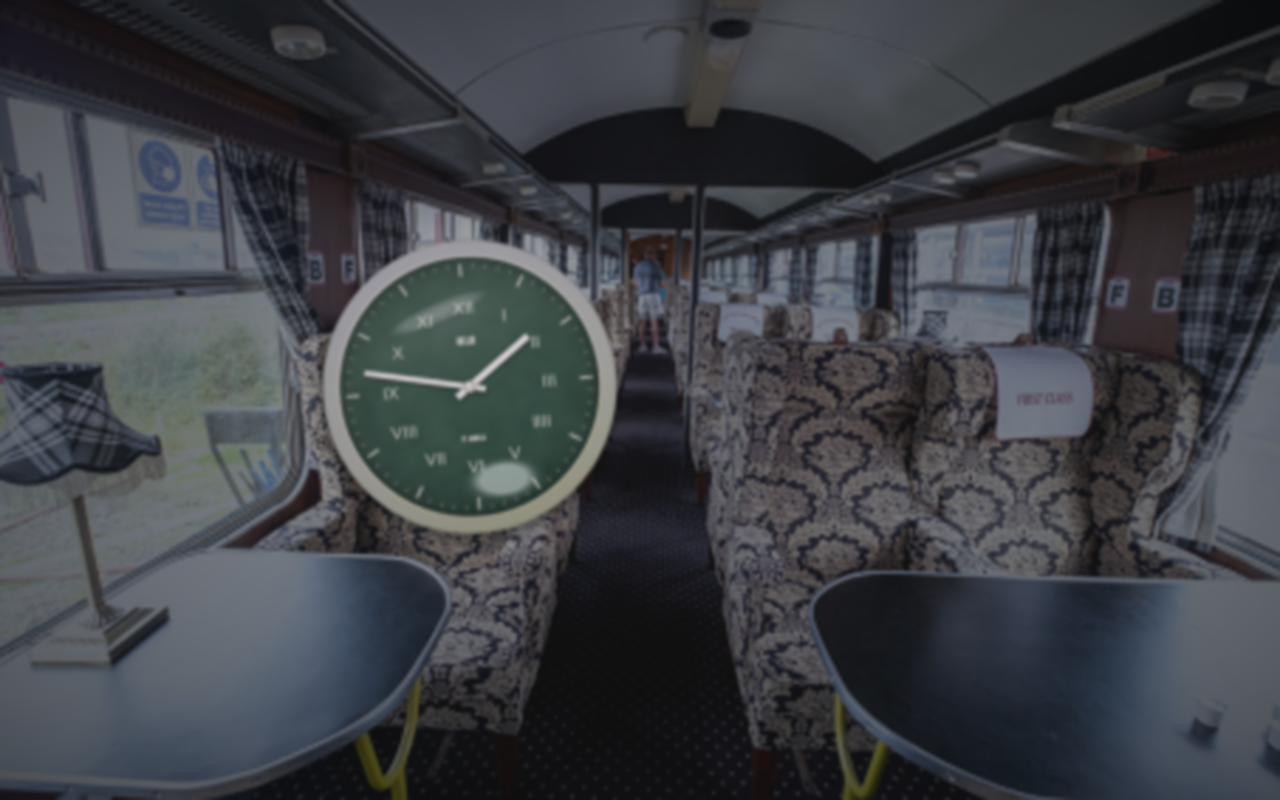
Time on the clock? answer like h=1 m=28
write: h=1 m=47
